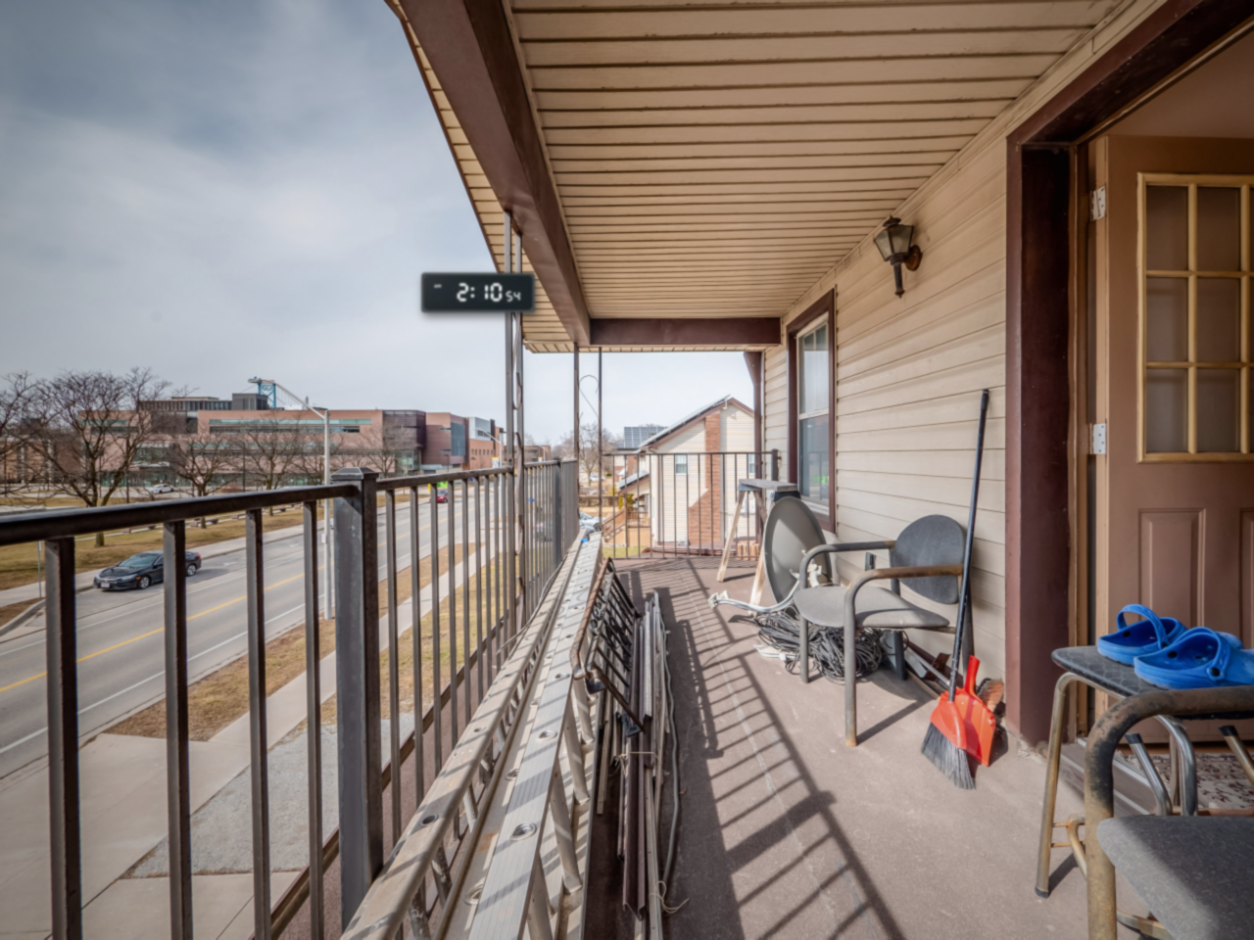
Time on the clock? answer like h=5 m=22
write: h=2 m=10
